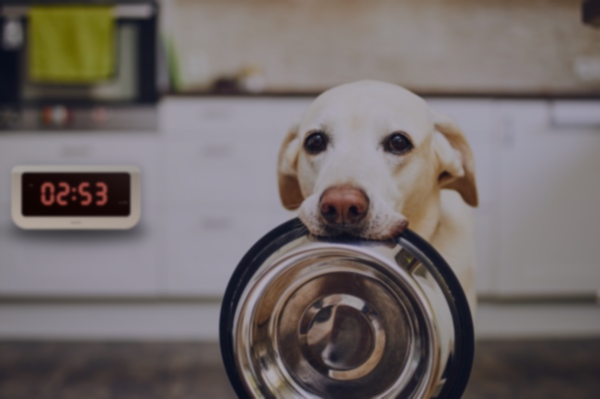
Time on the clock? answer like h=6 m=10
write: h=2 m=53
